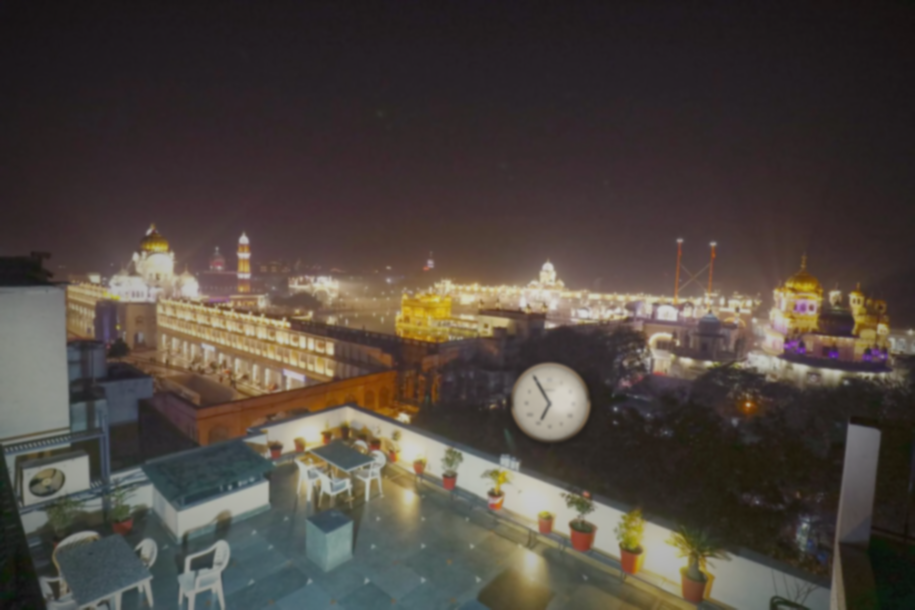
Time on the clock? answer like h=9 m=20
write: h=6 m=55
